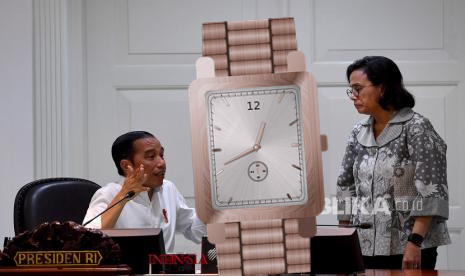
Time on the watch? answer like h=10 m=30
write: h=12 m=41
